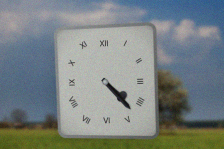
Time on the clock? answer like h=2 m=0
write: h=4 m=23
